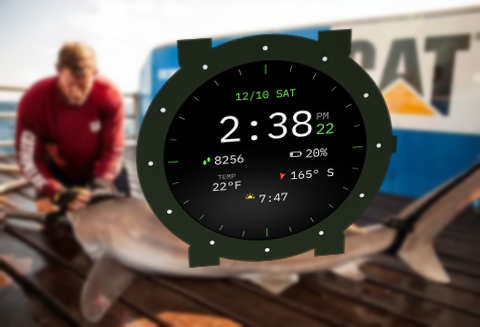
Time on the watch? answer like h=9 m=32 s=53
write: h=2 m=38 s=22
